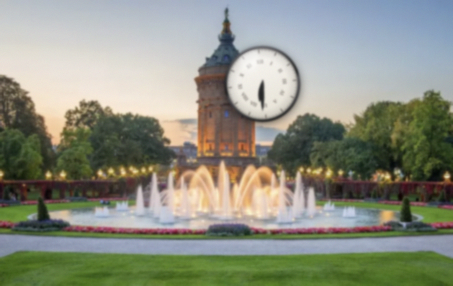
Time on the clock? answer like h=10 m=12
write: h=6 m=31
